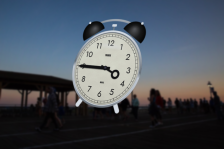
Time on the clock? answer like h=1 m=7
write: h=3 m=45
